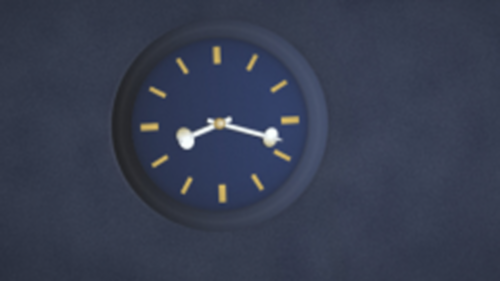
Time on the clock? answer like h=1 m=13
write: h=8 m=18
